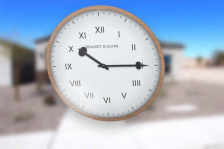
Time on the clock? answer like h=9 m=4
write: h=10 m=15
